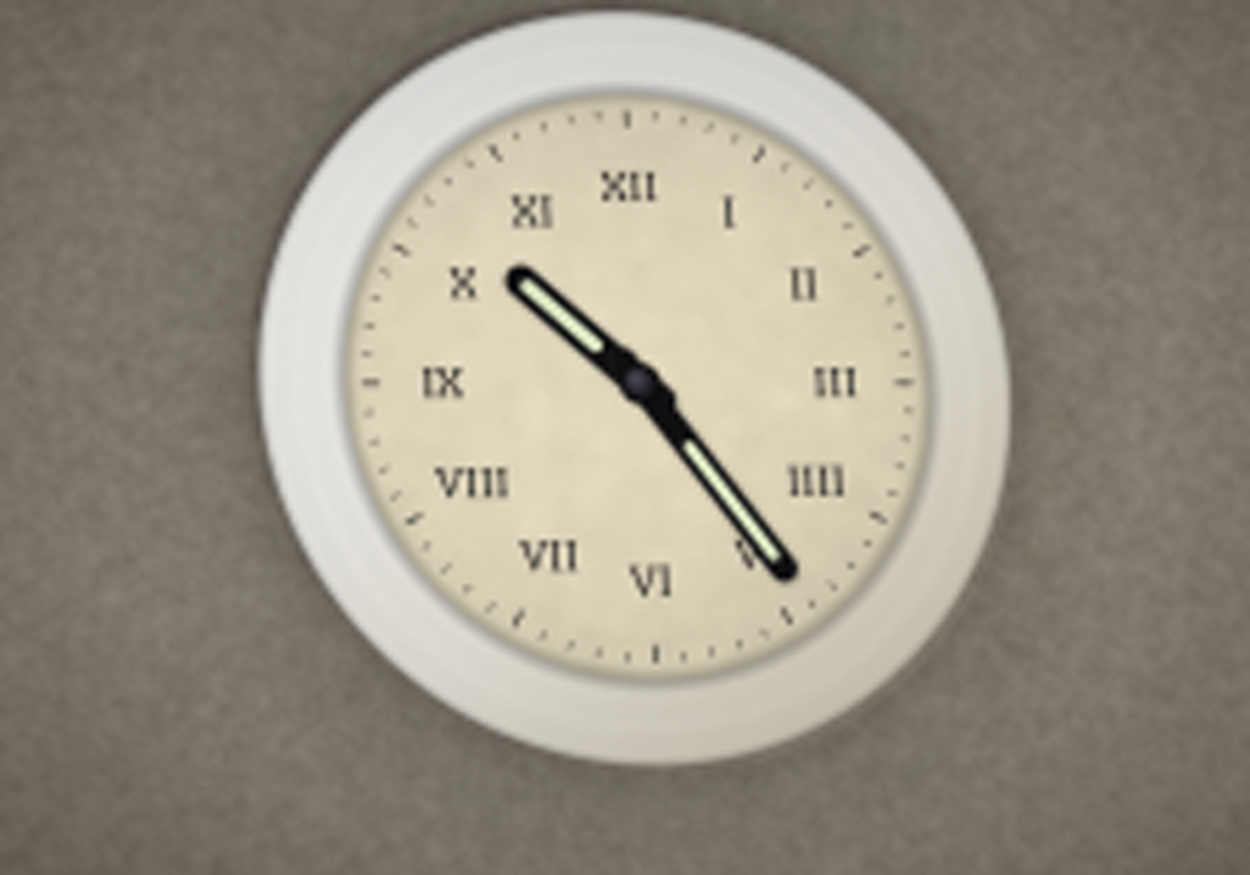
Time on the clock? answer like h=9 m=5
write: h=10 m=24
